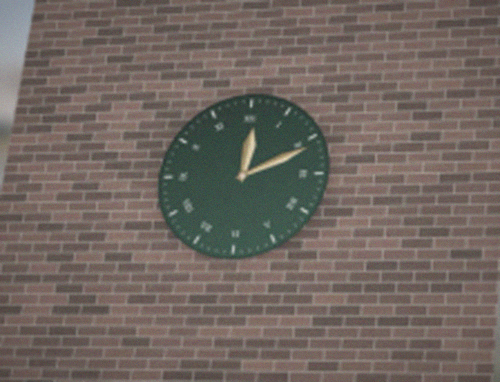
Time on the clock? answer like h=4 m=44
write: h=12 m=11
